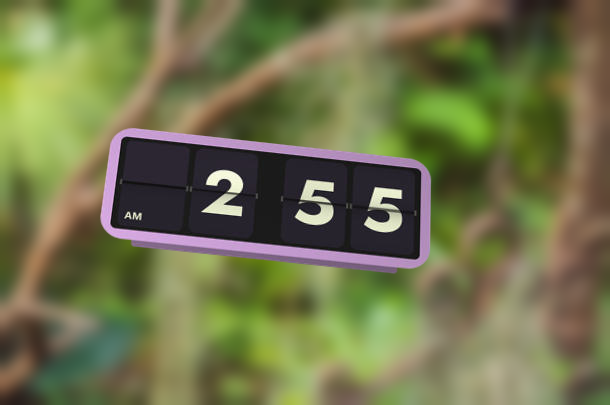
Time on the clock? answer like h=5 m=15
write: h=2 m=55
